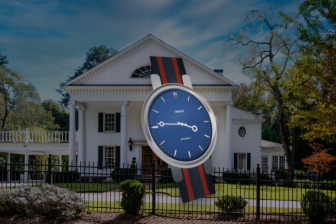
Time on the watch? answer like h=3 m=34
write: h=3 m=46
